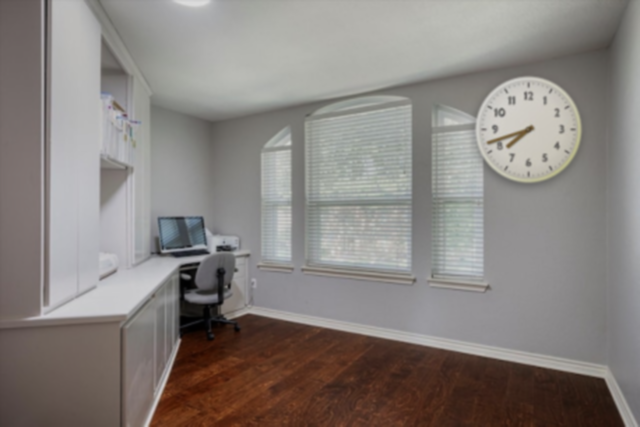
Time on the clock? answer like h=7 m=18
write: h=7 m=42
